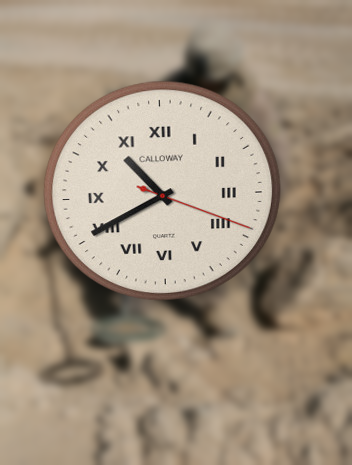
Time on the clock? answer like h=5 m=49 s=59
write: h=10 m=40 s=19
